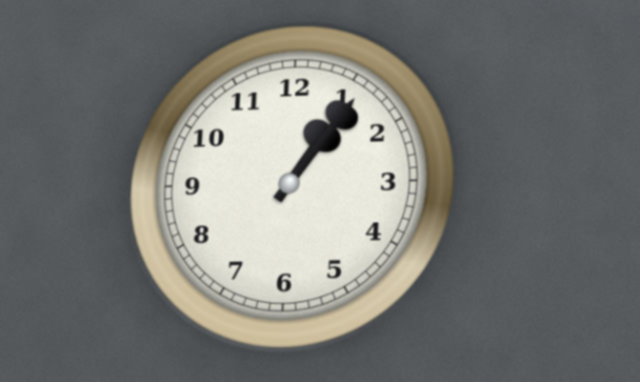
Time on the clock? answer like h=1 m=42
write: h=1 m=6
